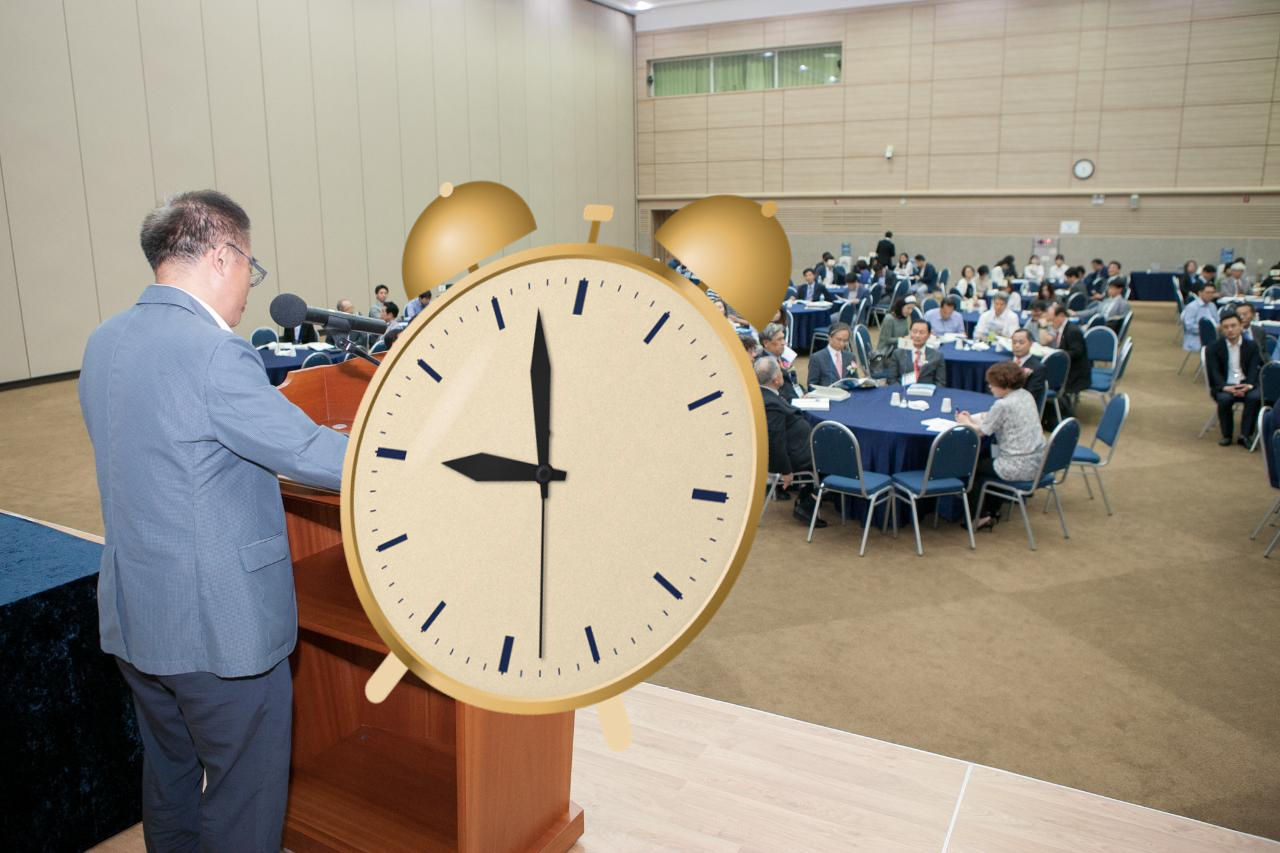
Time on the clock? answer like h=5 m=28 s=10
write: h=8 m=57 s=28
